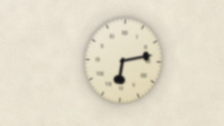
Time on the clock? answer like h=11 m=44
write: h=6 m=13
